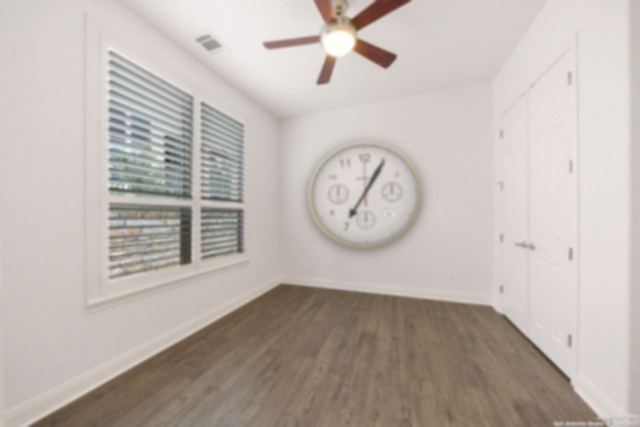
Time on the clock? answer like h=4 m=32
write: h=7 m=5
